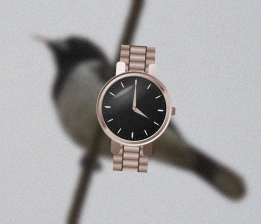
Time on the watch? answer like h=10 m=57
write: h=4 m=0
